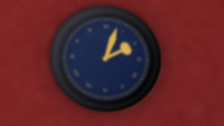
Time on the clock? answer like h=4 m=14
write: h=2 m=3
